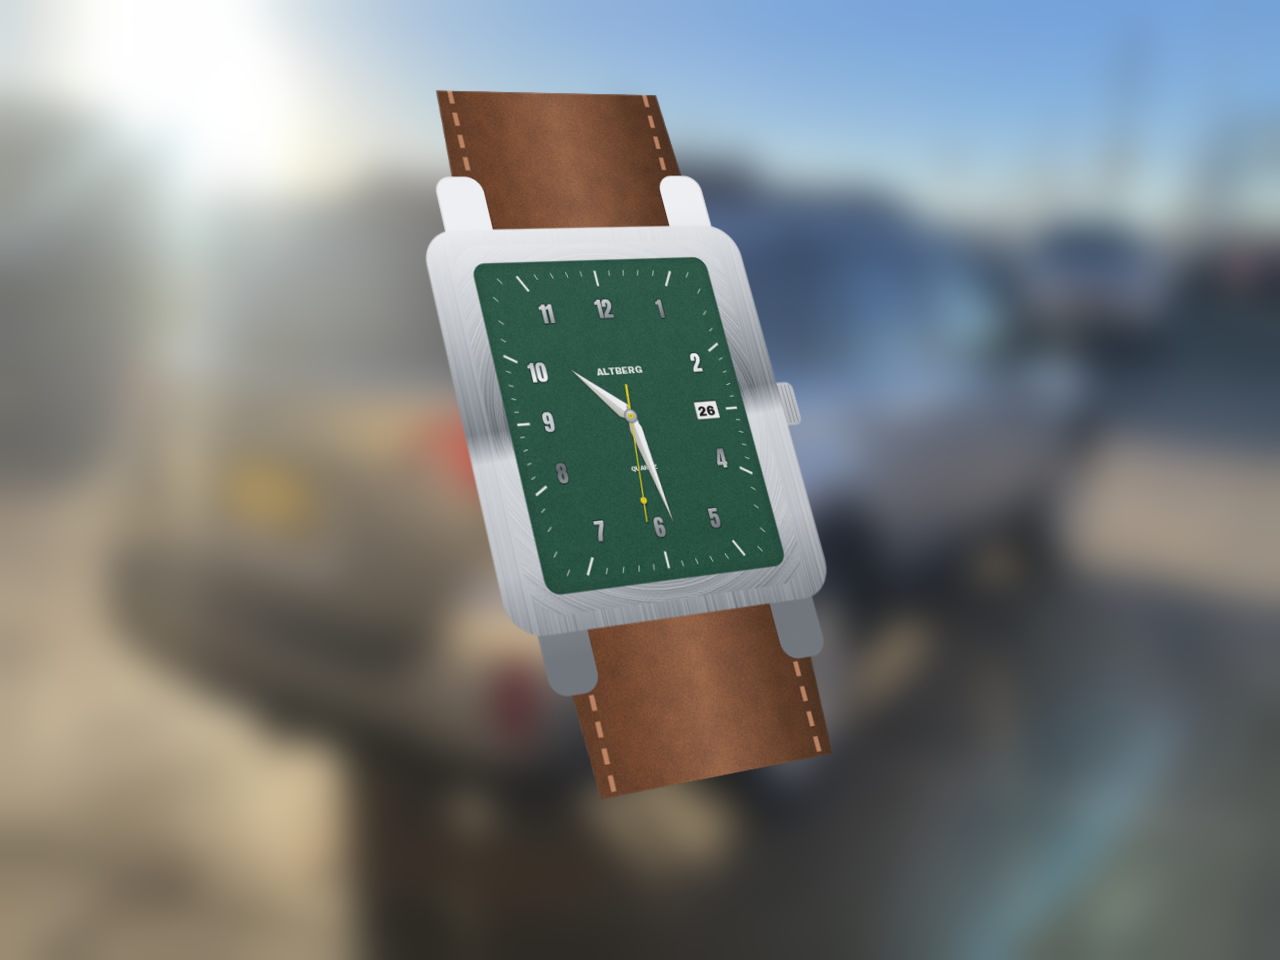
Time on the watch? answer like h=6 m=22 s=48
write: h=10 m=28 s=31
